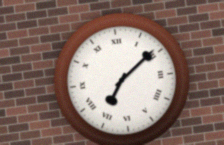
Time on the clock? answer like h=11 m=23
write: h=7 m=9
